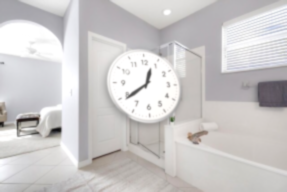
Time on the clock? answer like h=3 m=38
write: h=12 m=39
